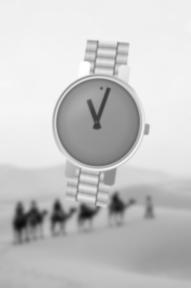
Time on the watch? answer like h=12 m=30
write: h=11 m=2
